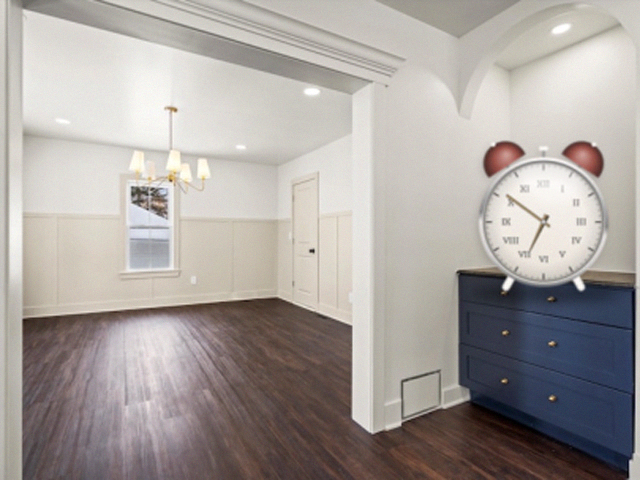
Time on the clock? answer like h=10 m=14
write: h=6 m=51
